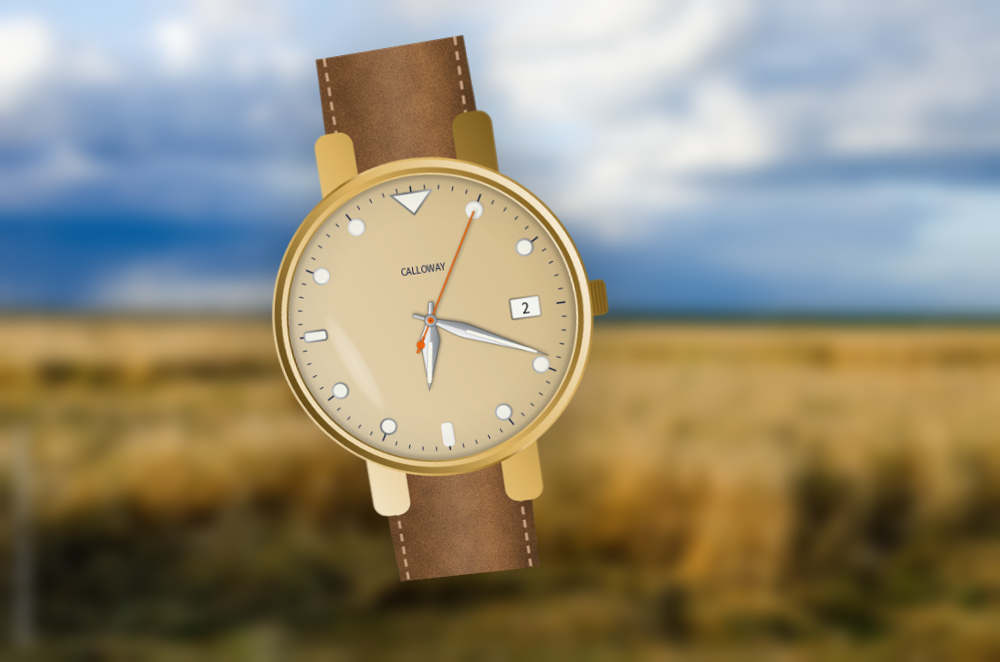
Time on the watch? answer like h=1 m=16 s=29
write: h=6 m=19 s=5
